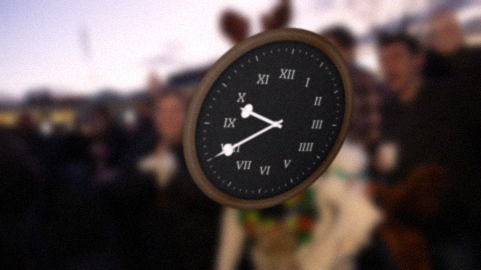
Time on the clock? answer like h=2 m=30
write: h=9 m=40
